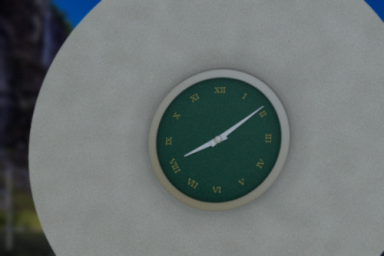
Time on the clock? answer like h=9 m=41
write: h=8 m=9
